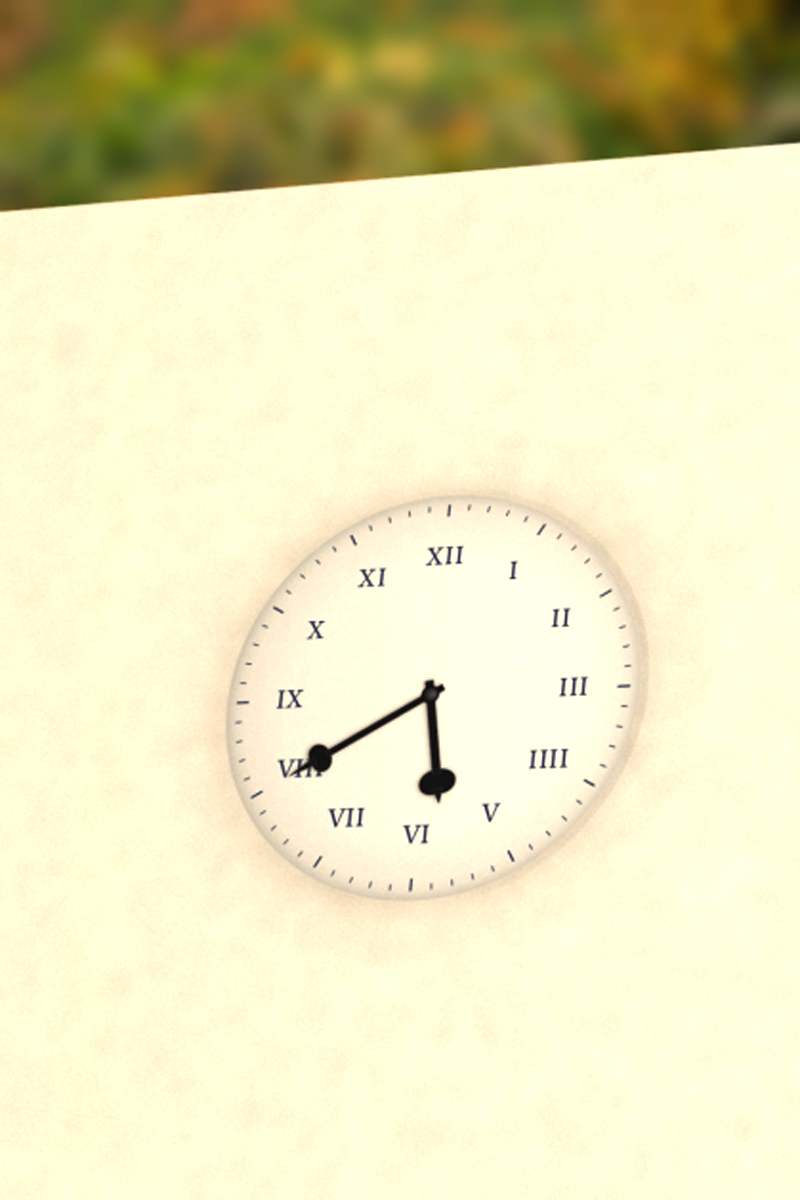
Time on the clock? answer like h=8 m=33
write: h=5 m=40
